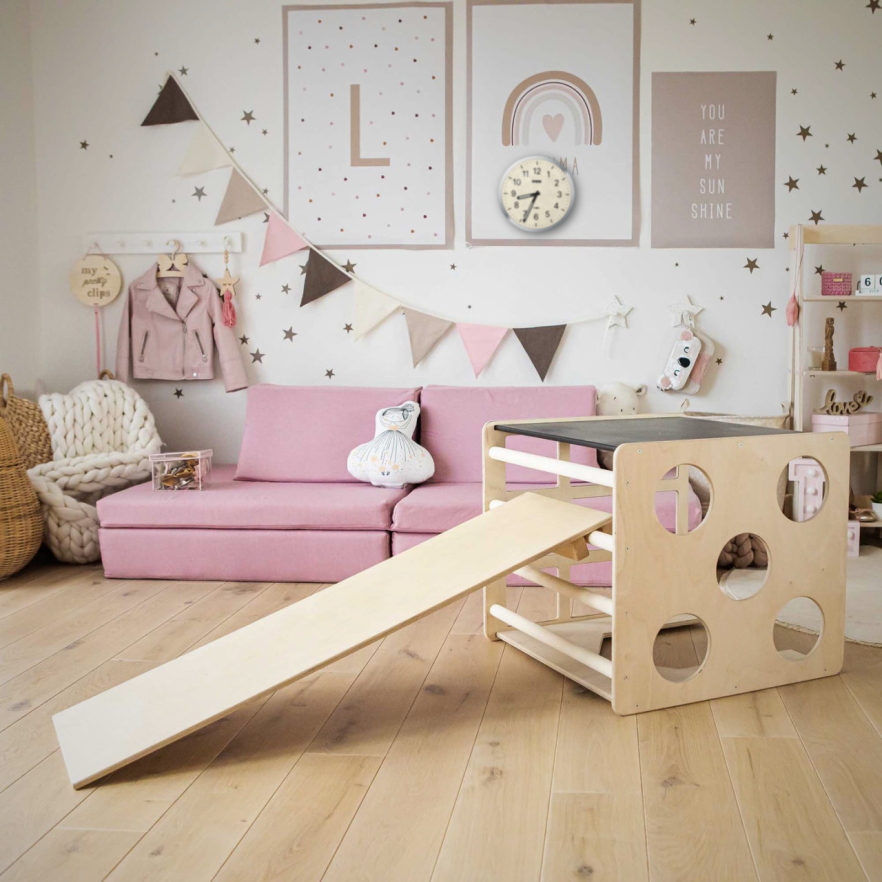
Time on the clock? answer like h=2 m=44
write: h=8 m=34
